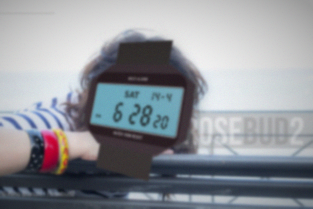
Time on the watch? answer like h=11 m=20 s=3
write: h=6 m=28 s=20
